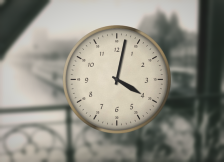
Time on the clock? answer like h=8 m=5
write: h=4 m=2
